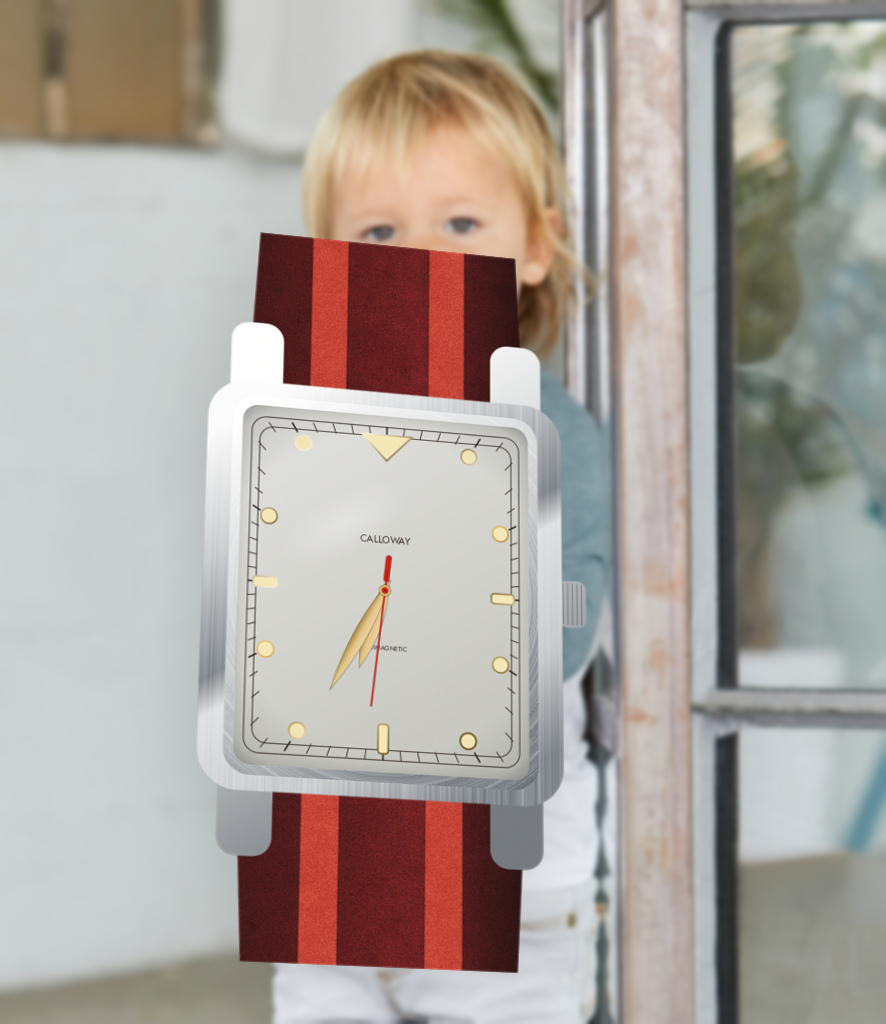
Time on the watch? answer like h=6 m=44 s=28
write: h=6 m=34 s=31
